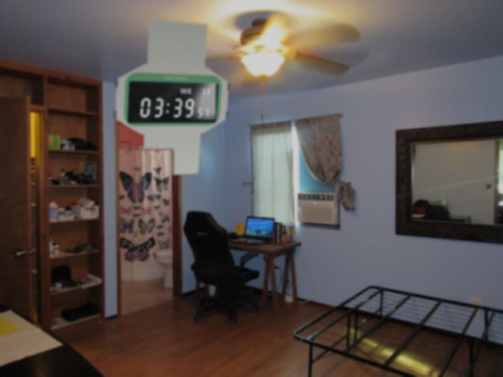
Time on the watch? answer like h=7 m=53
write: h=3 m=39
